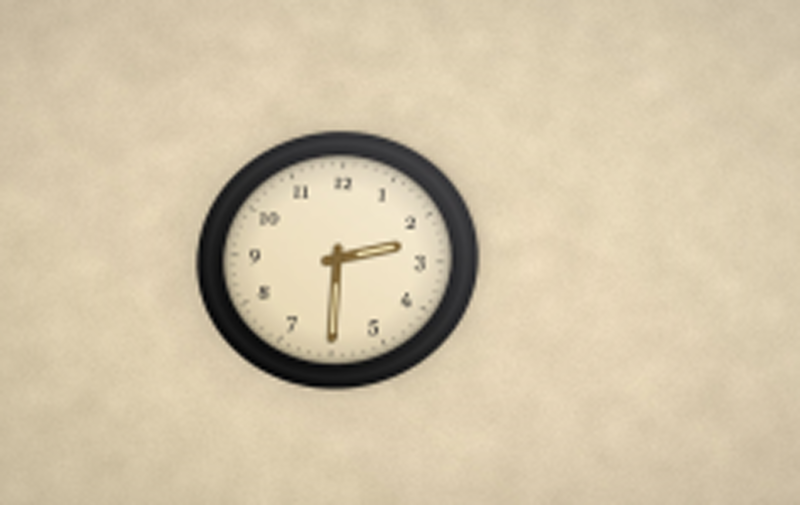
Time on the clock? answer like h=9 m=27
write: h=2 m=30
